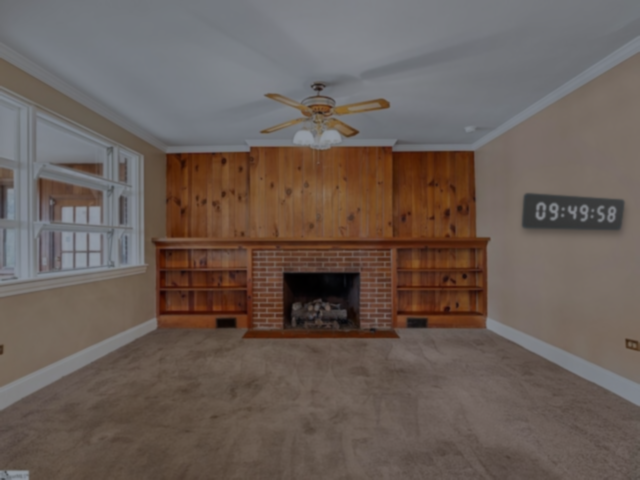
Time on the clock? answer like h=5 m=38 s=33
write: h=9 m=49 s=58
